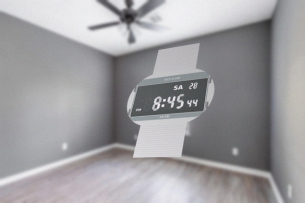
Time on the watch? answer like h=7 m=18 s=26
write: h=8 m=45 s=44
